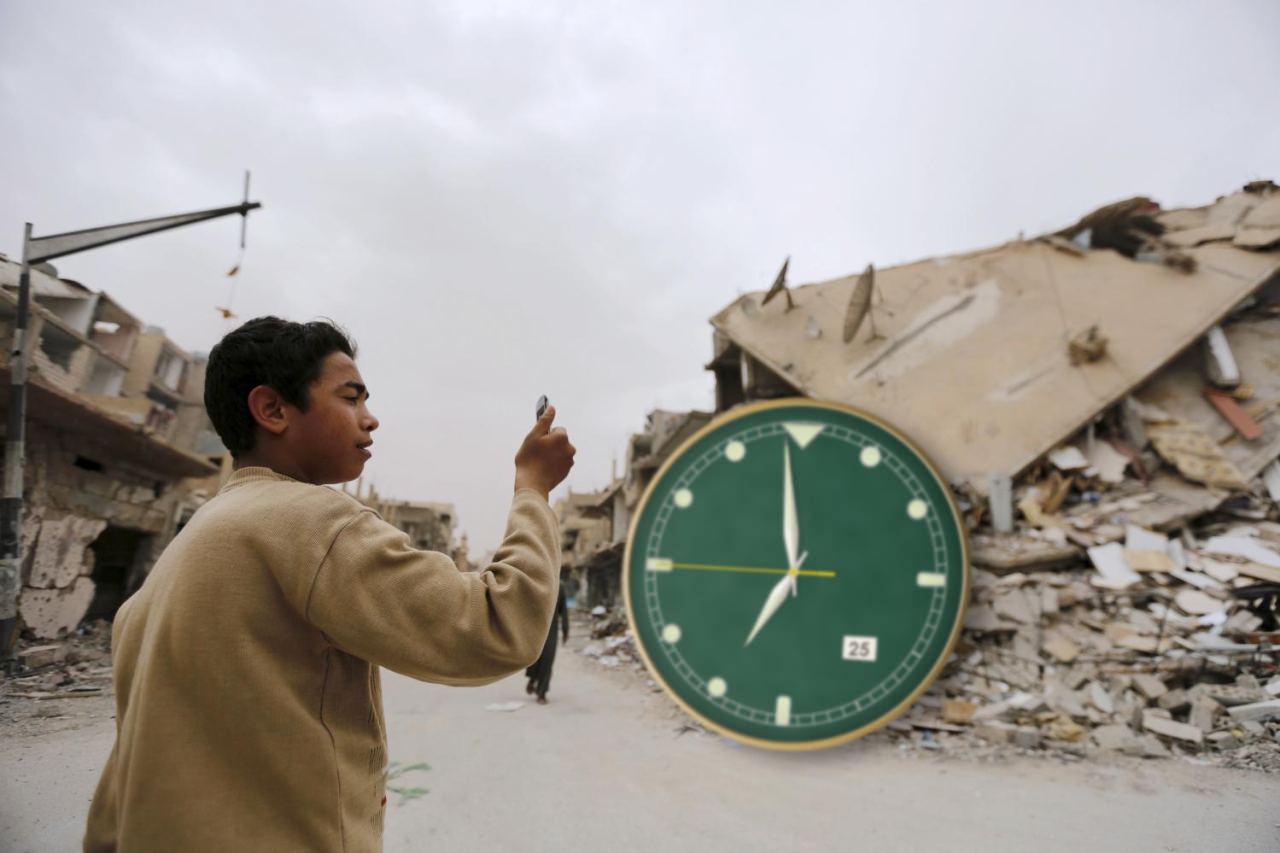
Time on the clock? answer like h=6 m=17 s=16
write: h=6 m=58 s=45
